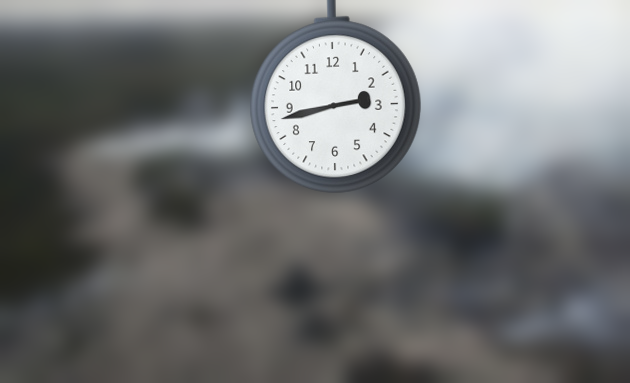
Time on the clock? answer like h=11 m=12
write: h=2 m=43
